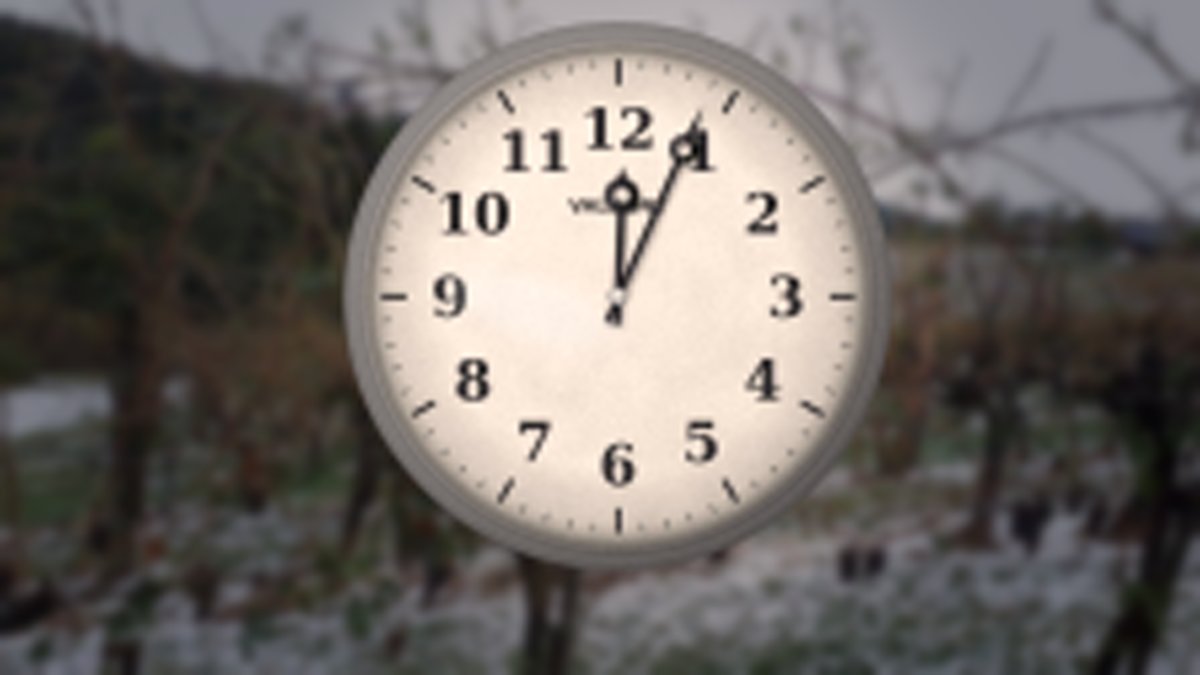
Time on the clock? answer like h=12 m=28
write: h=12 m=4
